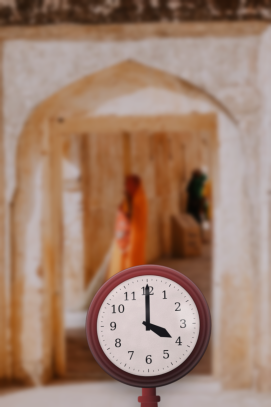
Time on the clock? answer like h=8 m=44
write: h=4 m=0
